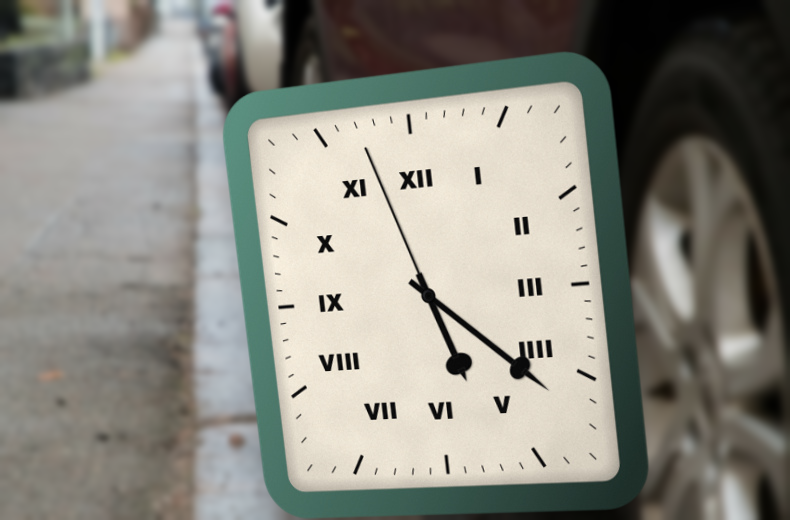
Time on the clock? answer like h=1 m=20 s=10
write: h=5 m=21 s=57
